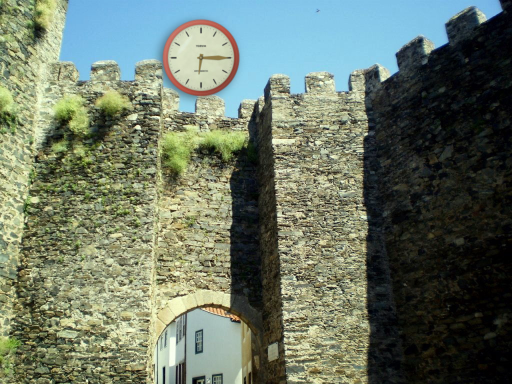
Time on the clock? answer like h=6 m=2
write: h=6 m=15
